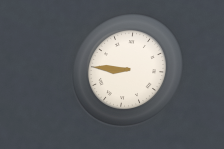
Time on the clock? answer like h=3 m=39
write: h=8 m=45
